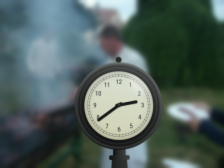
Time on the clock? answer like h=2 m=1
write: h=2 m=39
